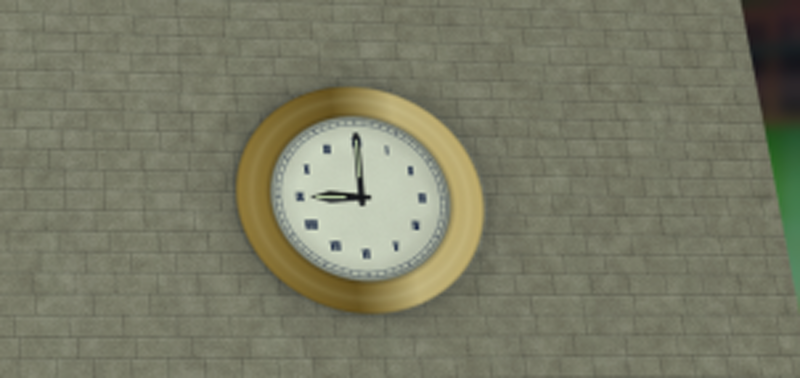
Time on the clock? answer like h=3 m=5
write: h=9 m=0
